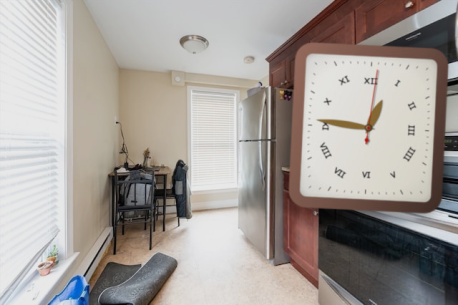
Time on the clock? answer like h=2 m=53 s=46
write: h=12 m=46 s=1
